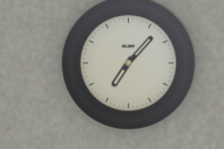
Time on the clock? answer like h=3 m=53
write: h=7 m=7
